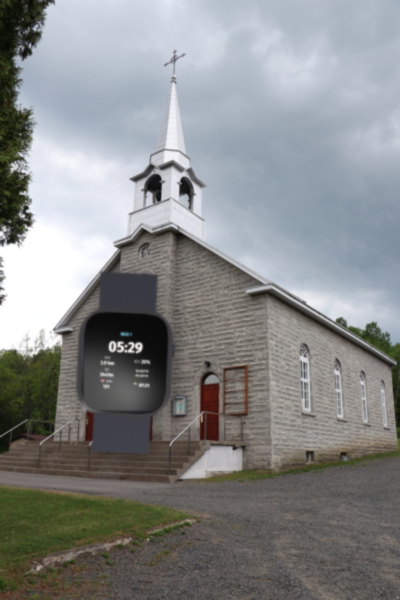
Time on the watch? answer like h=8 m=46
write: h=5 m=29
